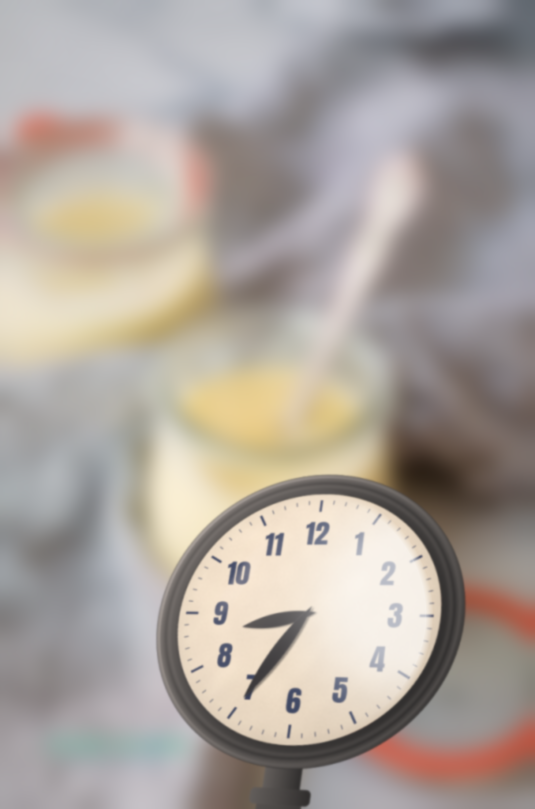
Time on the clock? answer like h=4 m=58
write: h=8 m=35
